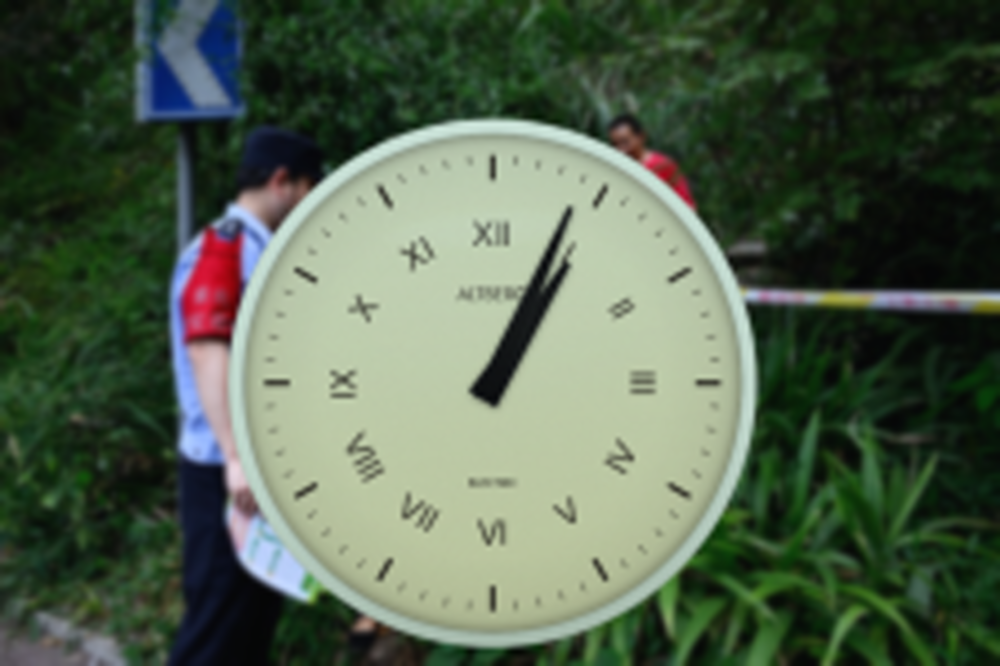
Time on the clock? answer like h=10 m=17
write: h=1 m=4
